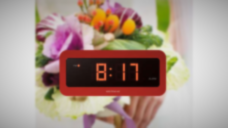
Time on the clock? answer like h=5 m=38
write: h=8 m=17
